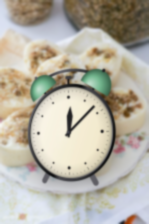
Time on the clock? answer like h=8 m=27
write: h=12 m=8
